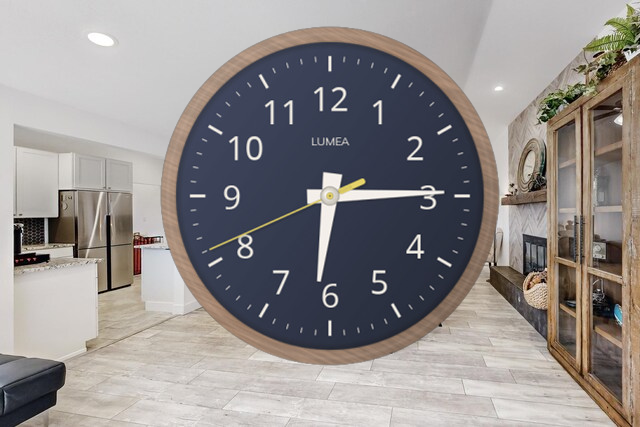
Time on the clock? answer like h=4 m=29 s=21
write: h=6 m=14 s=41
